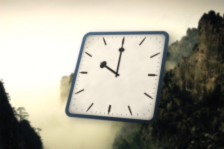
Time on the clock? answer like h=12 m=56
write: h=10 m=0
